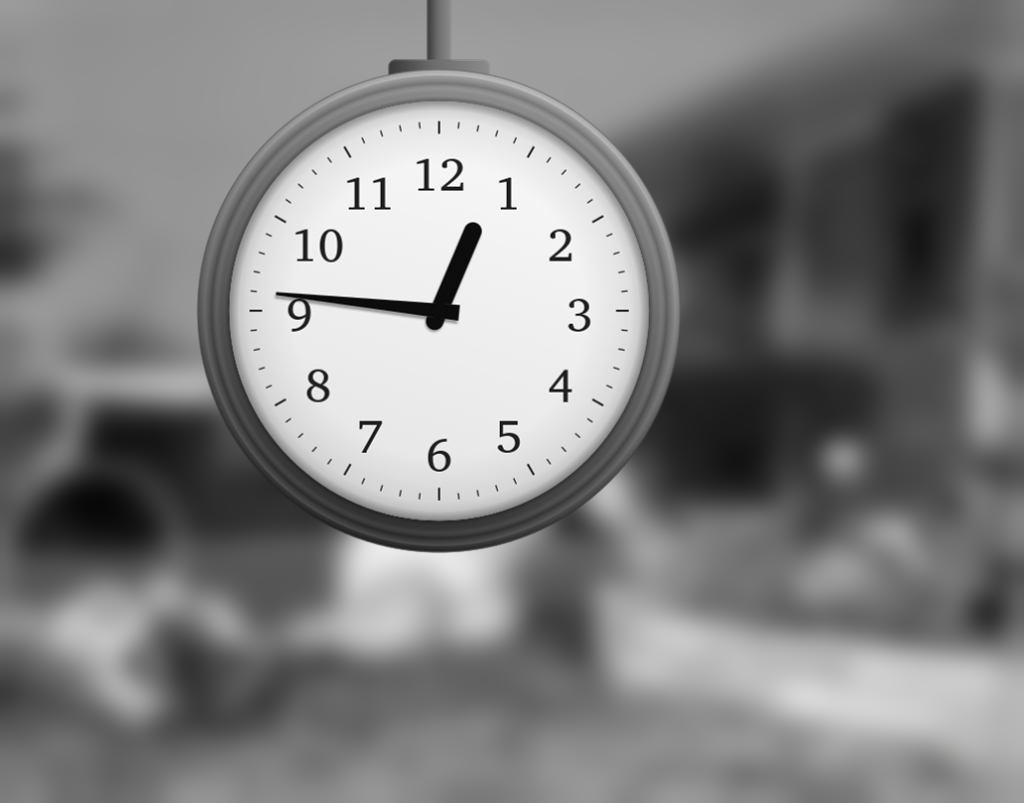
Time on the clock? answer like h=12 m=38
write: h=12 m=46
